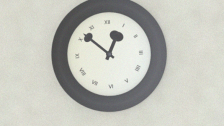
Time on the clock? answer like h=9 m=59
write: h=12 m=52
